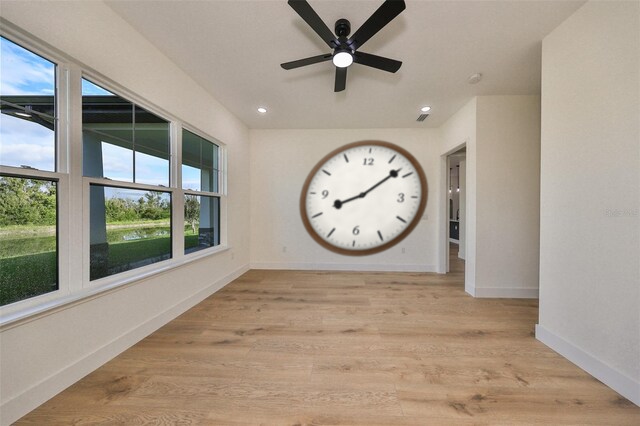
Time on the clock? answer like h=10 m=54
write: h=8 m=8
